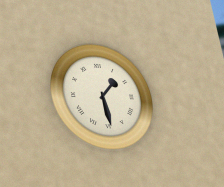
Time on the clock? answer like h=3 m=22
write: h=1 m=29
